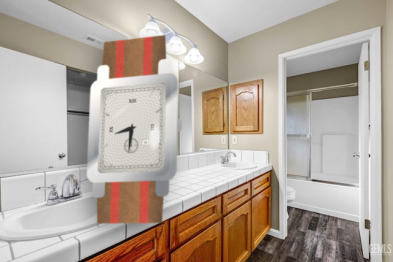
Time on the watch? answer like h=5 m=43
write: h=8 m=31
